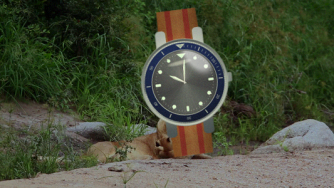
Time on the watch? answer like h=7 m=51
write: h=10 m=1
